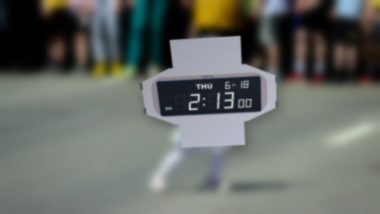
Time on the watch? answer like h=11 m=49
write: h=2 m=13
